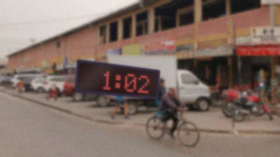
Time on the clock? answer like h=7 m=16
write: h=1 m=2
